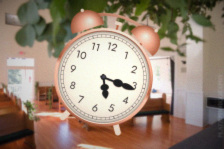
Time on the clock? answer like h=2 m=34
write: h=5 m=16
